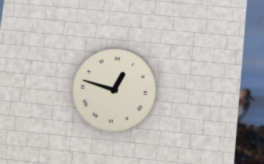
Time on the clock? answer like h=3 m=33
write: h=12 m=47
